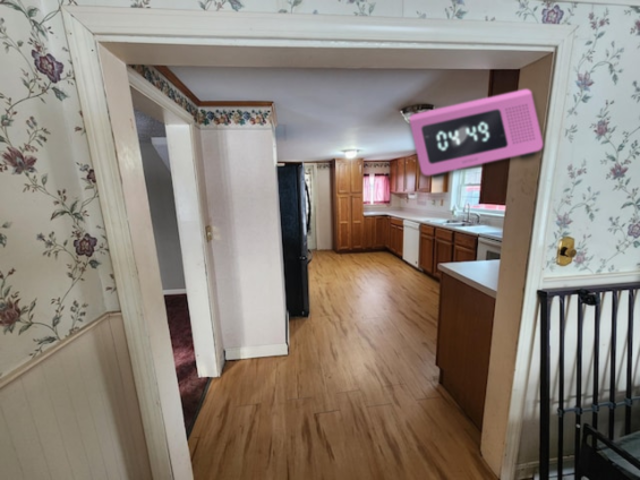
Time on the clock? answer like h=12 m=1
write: h=4 m=49
